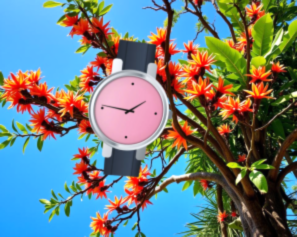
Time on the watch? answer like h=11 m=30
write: h=1 m=46
